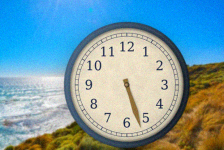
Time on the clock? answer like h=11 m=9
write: h=5 m=27
